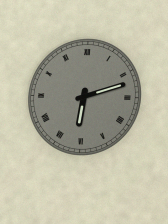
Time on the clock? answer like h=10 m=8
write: h=6 m=12
